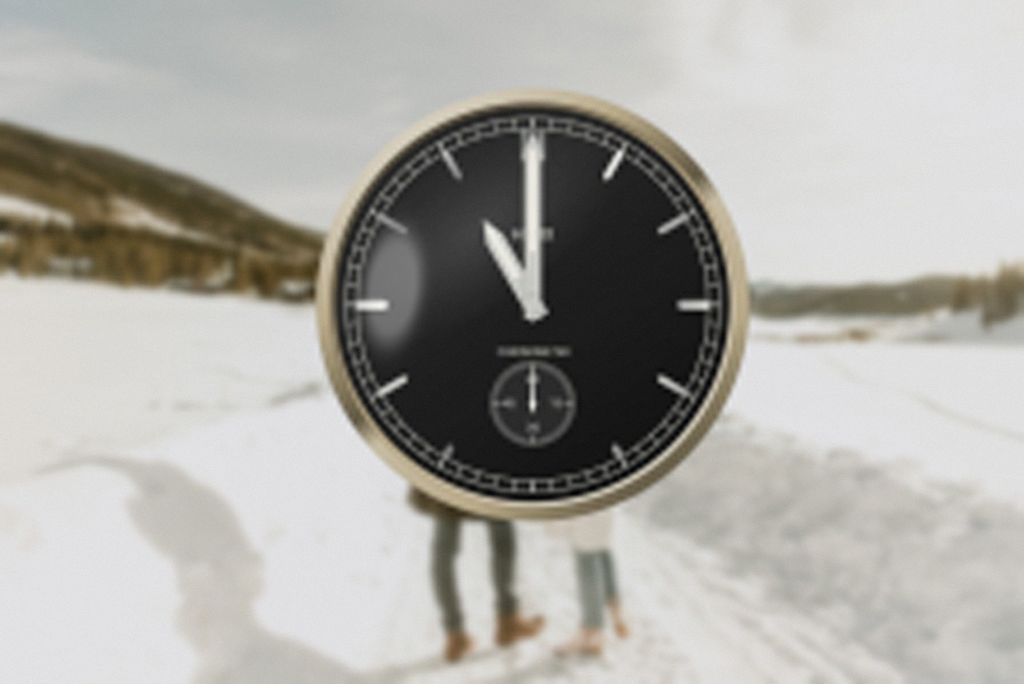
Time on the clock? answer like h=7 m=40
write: h=11 m=0
